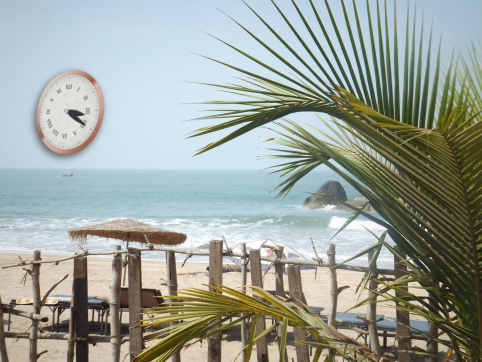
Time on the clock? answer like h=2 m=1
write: h=3 m=20
